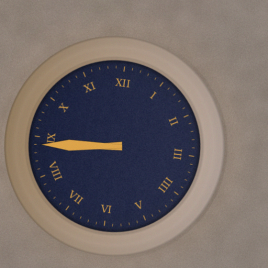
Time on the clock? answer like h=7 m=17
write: h=8 m=44
